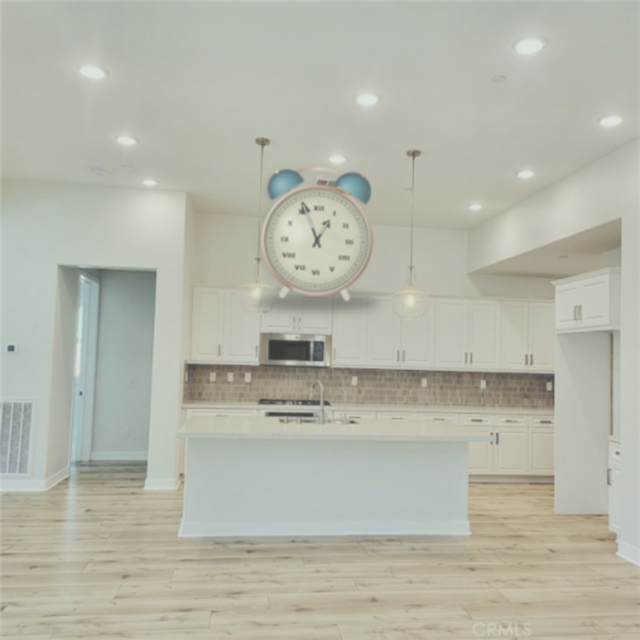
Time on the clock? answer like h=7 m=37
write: h=12 m=56
